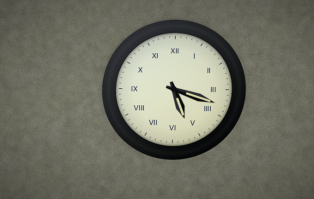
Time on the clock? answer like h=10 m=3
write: h=5 m=18
